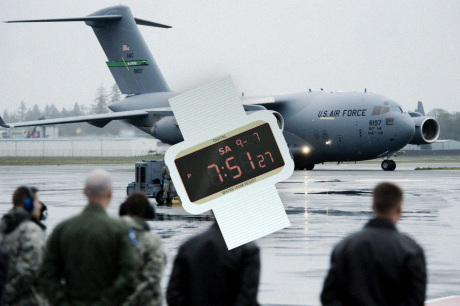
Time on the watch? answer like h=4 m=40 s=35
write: h=7 m=51 s=27
